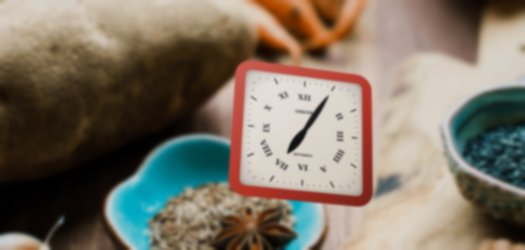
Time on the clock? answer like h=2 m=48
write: h=7 m=5
